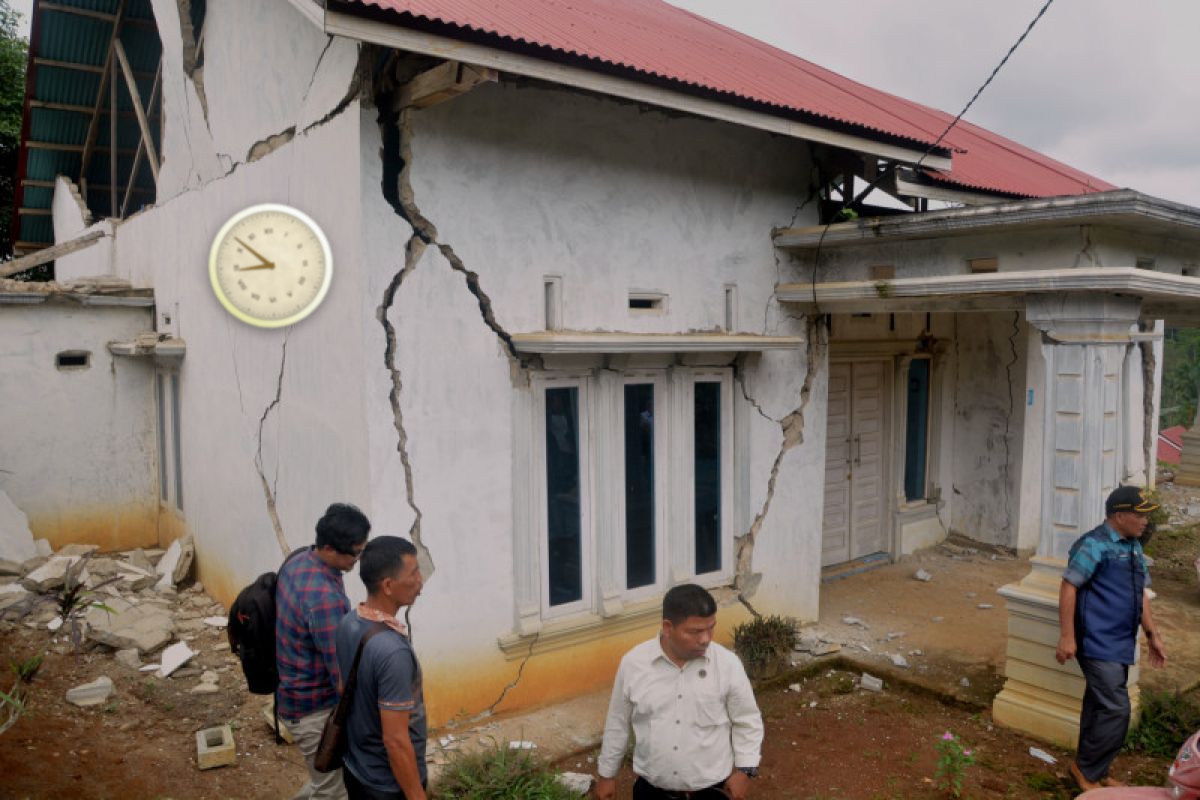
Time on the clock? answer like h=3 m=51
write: h=8 m=52
